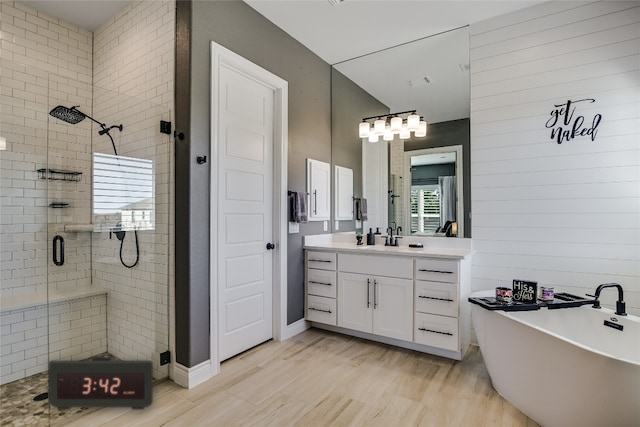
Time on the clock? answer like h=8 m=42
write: h=3 m=42
